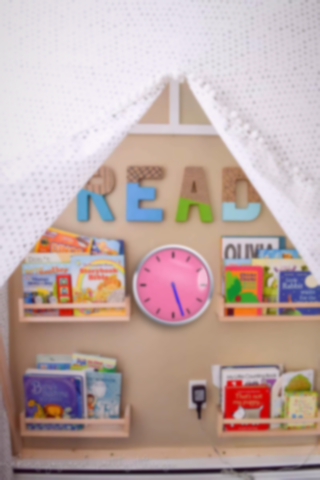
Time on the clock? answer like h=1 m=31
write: h=5 m=27
